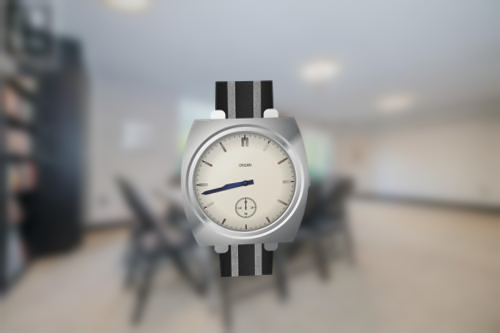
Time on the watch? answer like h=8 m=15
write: h=8 m=43
